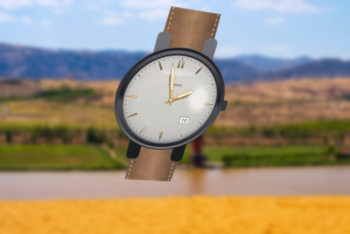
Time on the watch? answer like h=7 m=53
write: h=1 m=58
